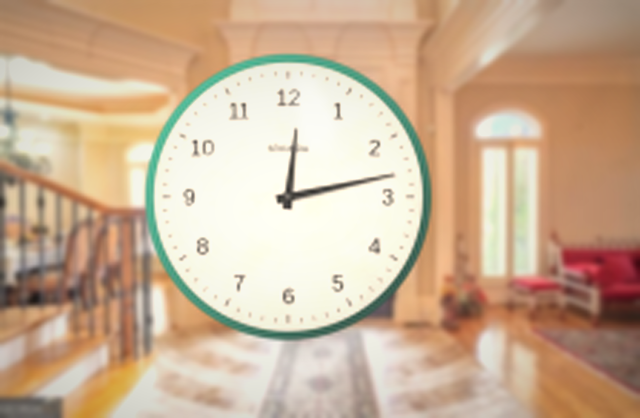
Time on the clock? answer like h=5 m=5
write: h=12 m=13
